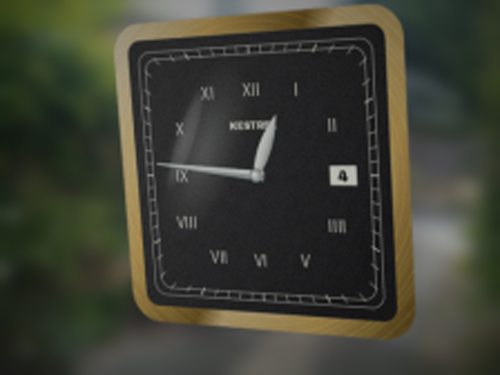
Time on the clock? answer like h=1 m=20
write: h=12 m=46
